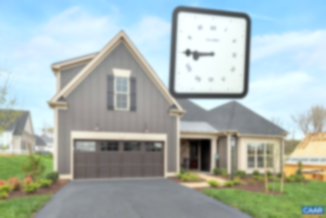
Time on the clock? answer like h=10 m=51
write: h=8 m=45
